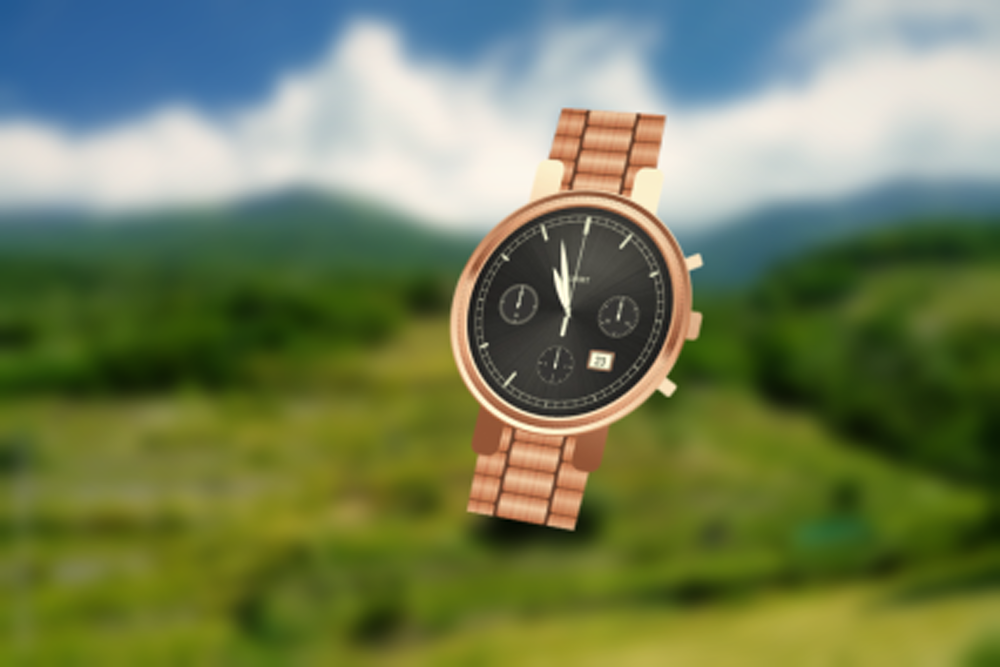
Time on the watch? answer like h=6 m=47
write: h=10 m=57
